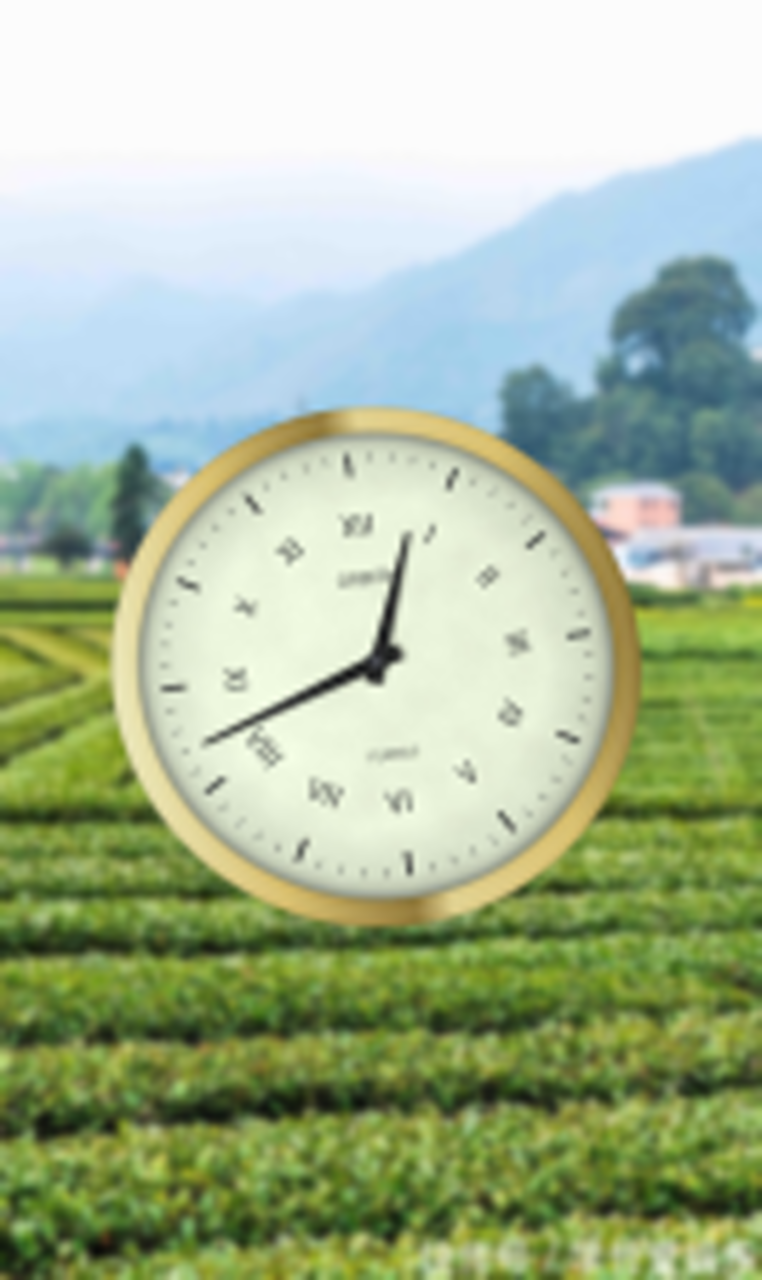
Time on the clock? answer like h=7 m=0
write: h=12 m=42
